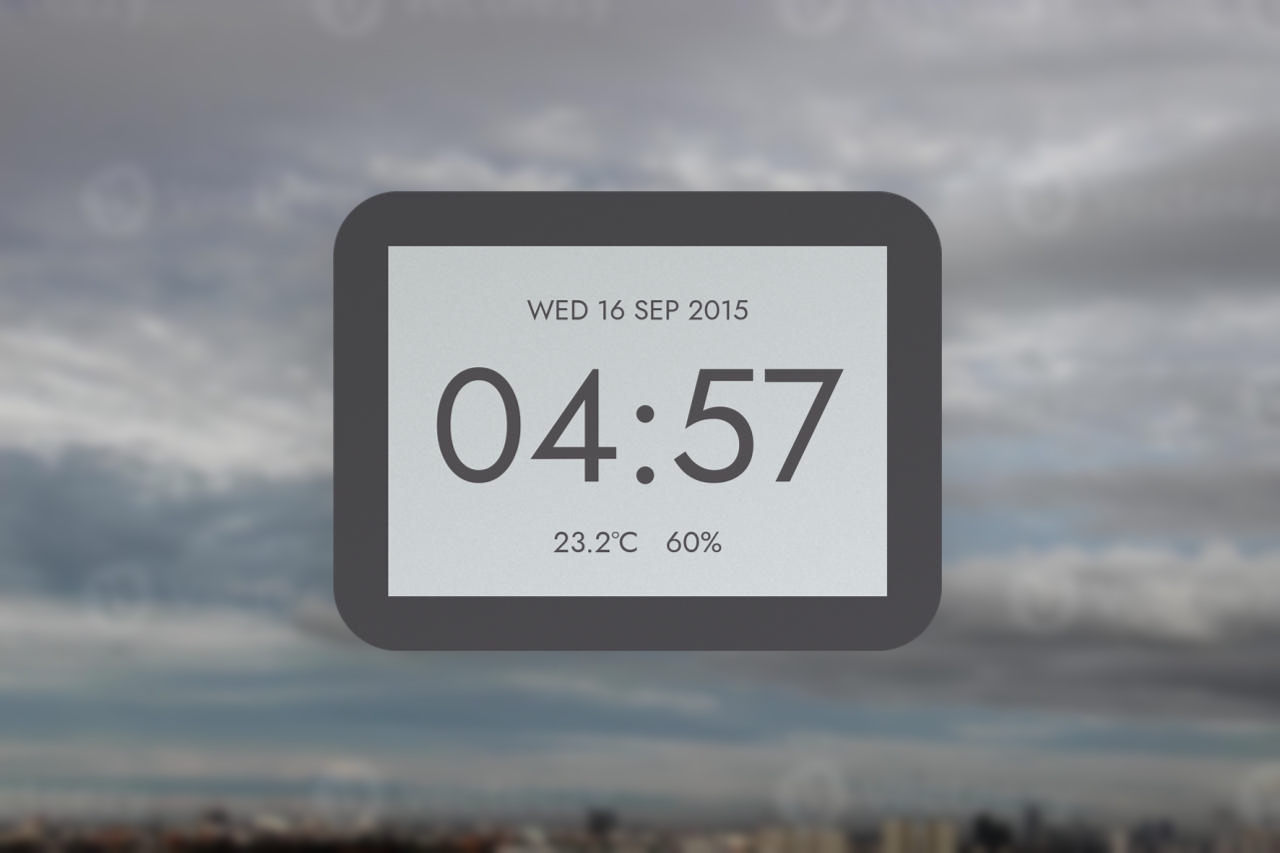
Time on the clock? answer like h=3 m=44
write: h=4 m=57
